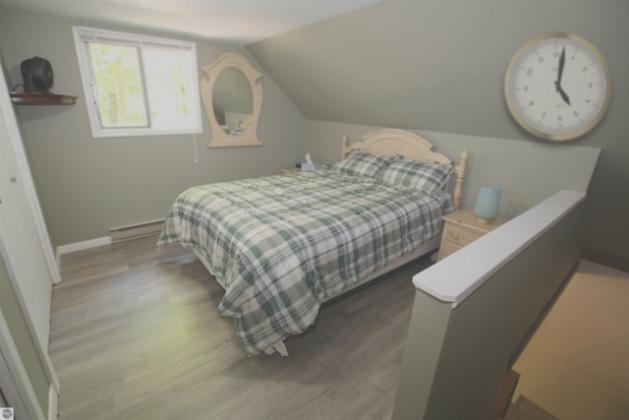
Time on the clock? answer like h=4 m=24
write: h=5 m=2
